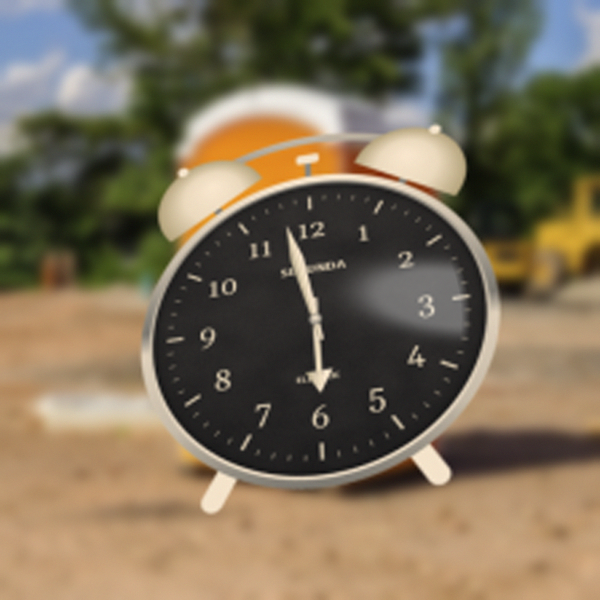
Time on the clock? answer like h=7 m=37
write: h=5 m=58
